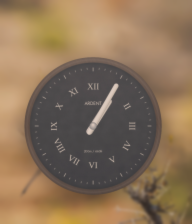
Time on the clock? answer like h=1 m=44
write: h=1 m=5
